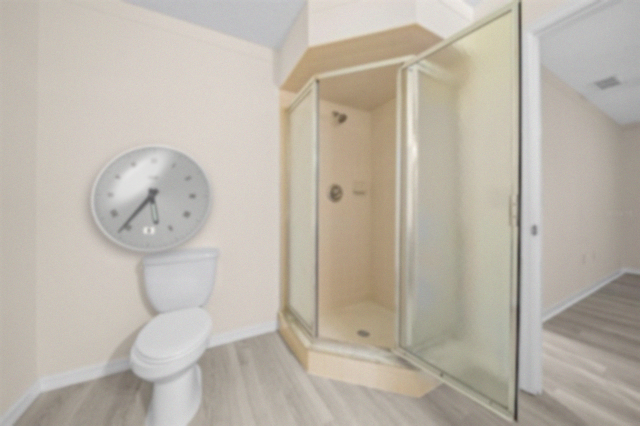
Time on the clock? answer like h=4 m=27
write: h=5 m=36
